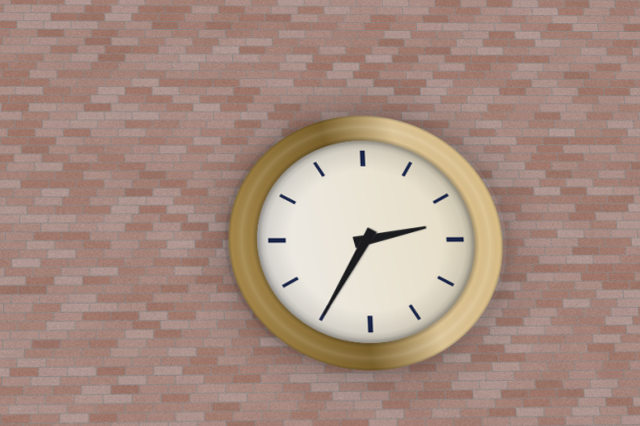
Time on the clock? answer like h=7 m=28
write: h=2 m=35
